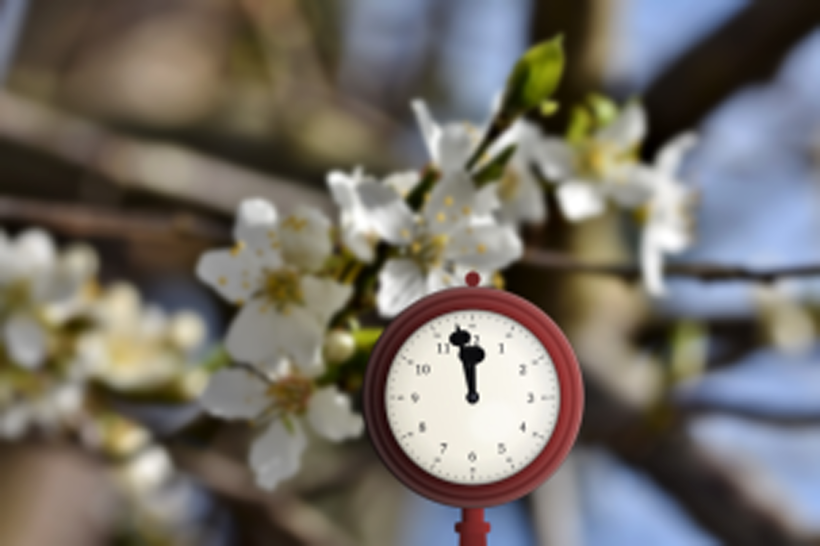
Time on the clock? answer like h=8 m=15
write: h=11 m=58
